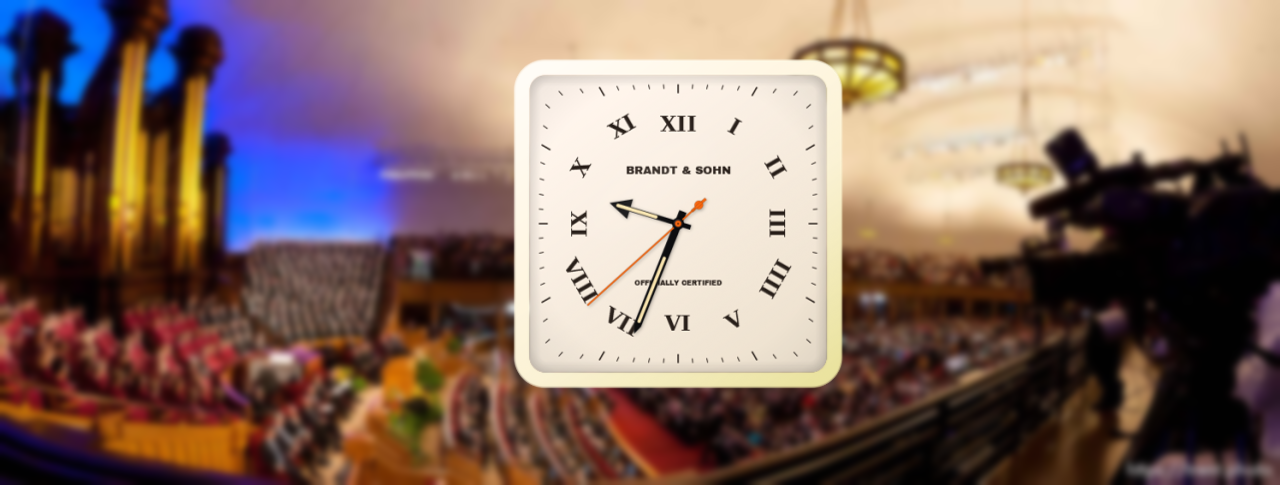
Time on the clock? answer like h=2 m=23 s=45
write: h=9 m=33 s=38
